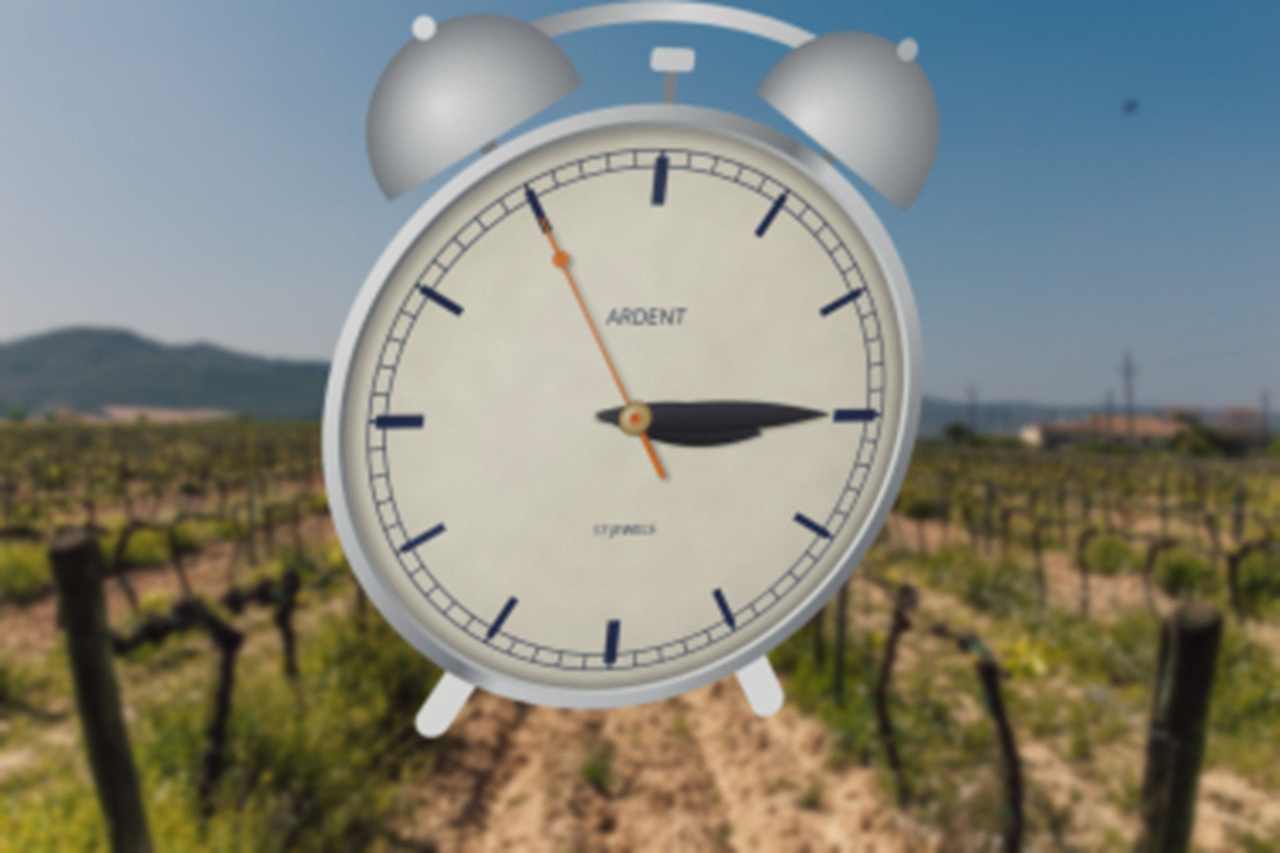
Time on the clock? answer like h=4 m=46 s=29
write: h=3 m=14 s=55
